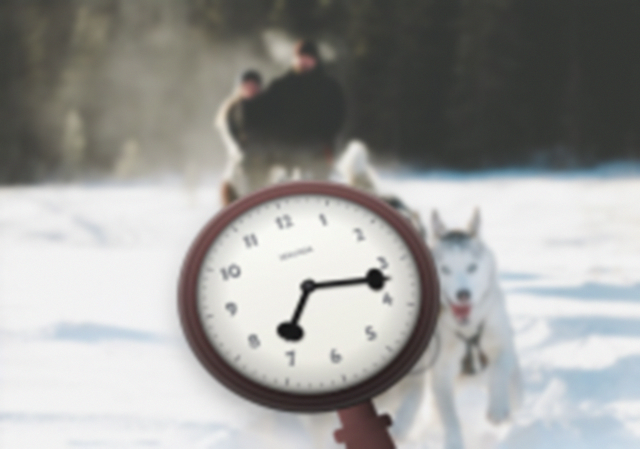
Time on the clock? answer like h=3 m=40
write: h=7 m=17
